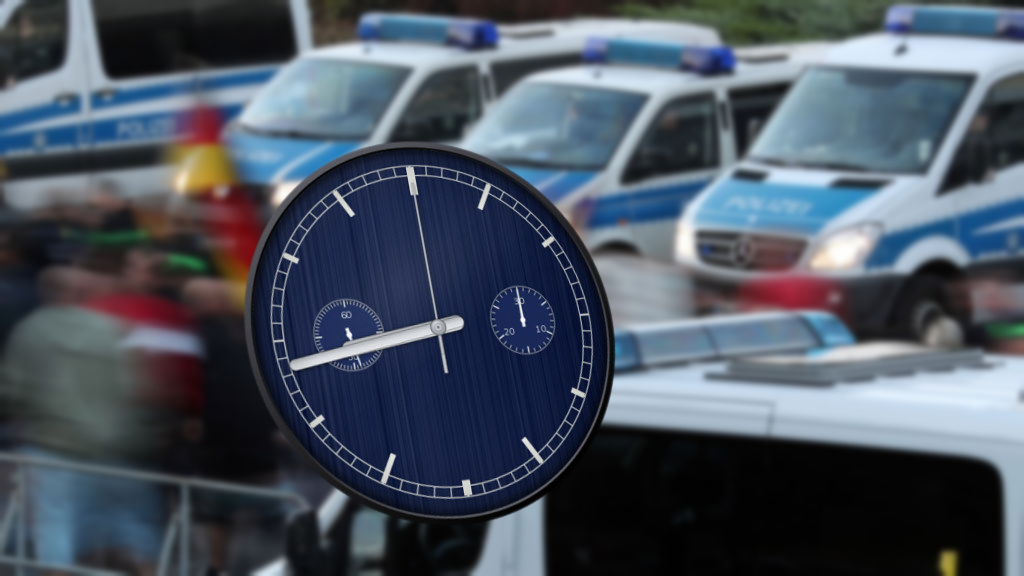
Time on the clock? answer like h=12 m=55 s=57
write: h=8 m=43 s=28
